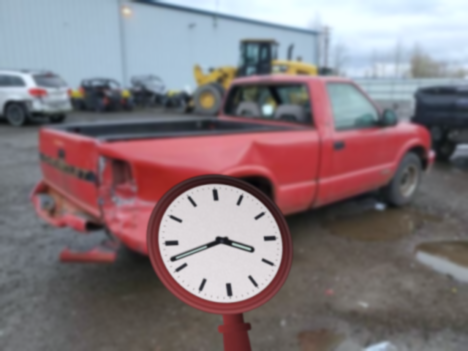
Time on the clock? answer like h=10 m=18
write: h=3 m=42
